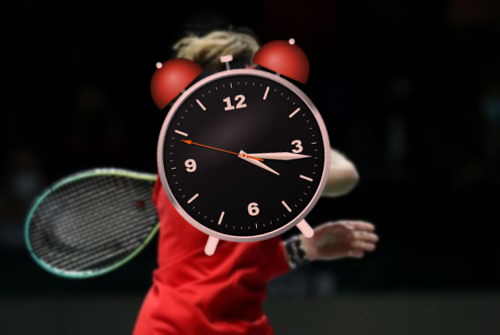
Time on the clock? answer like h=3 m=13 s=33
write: h=4 m=16 s=49
